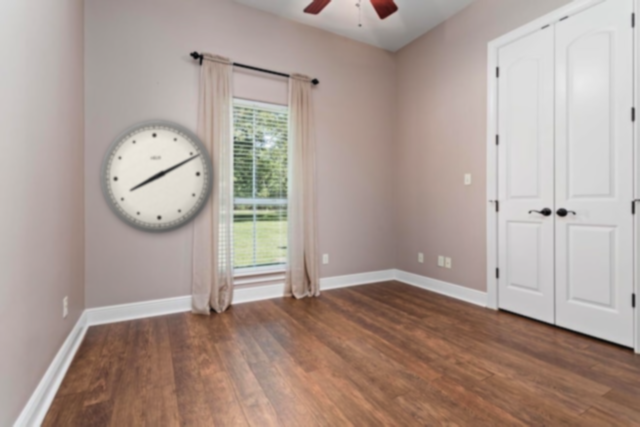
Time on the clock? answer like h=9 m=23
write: h=8 m=11
